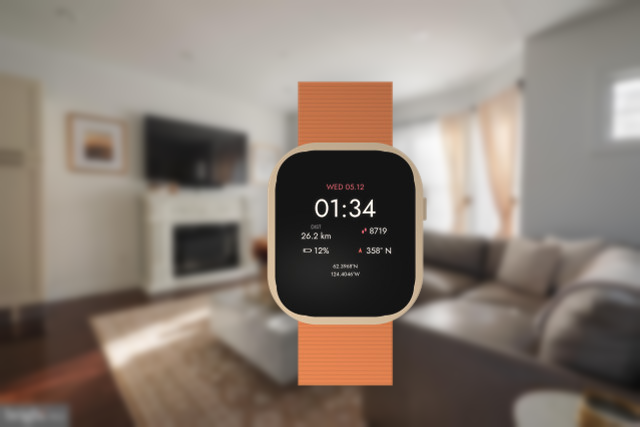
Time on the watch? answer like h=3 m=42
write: h=1 m=34
